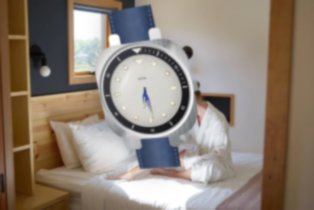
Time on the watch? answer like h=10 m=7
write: h=6 m=29
